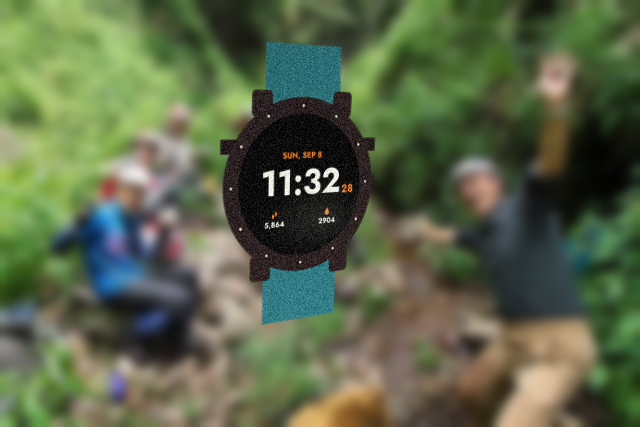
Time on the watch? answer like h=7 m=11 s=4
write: h=11 m=32 s=28
